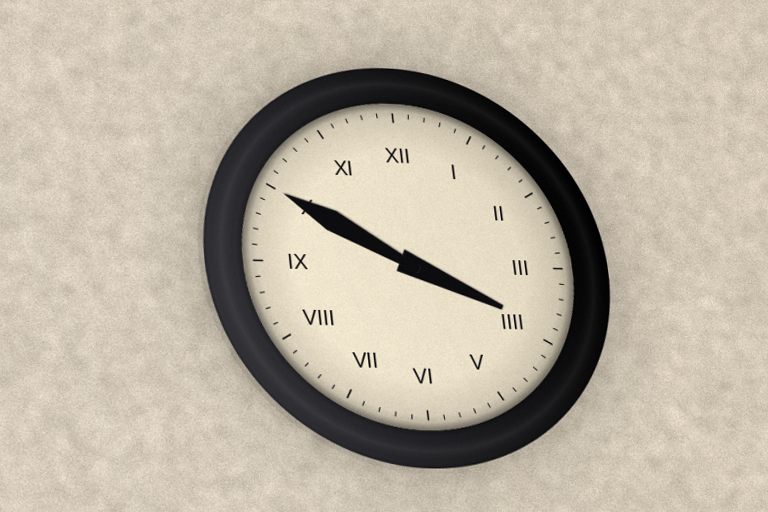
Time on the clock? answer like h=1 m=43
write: h=3 m=50
